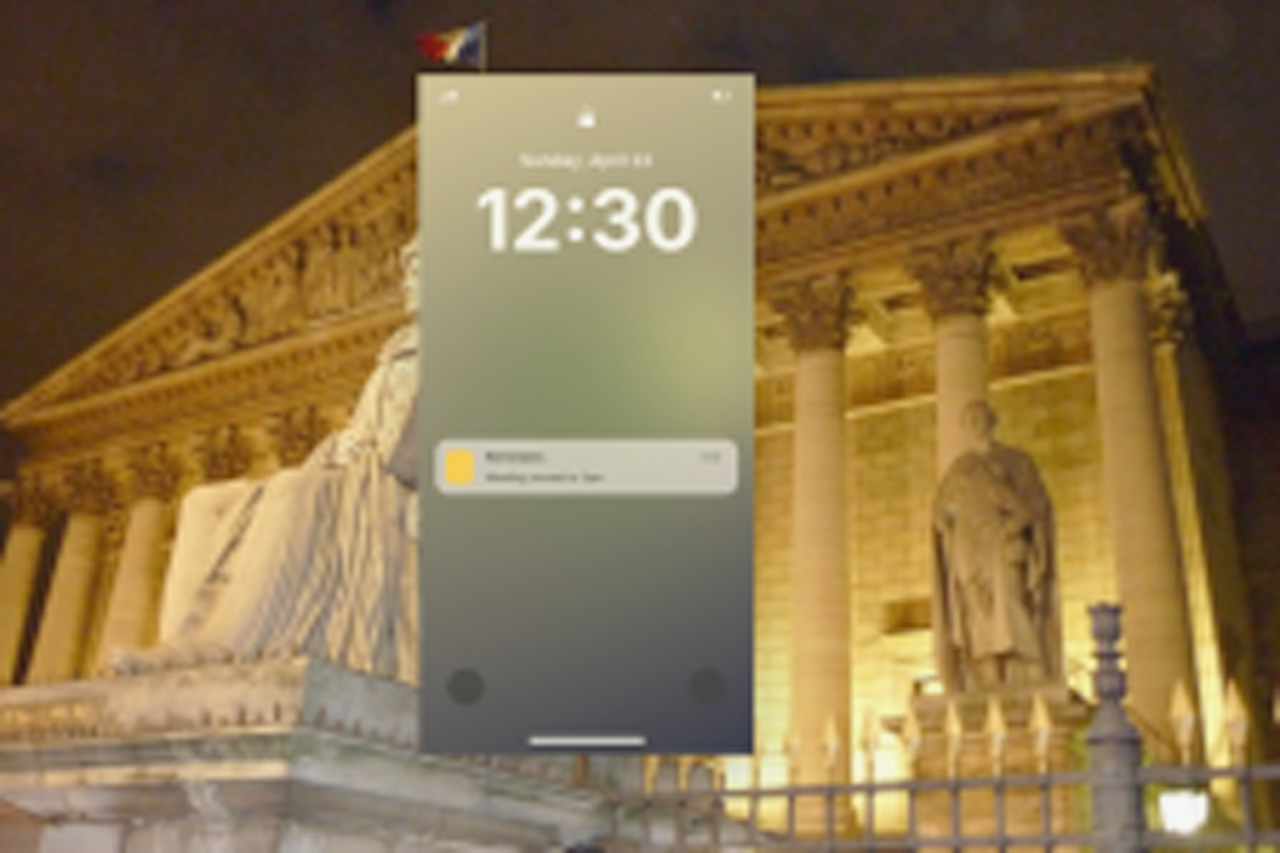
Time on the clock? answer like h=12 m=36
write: h=12 m=30
